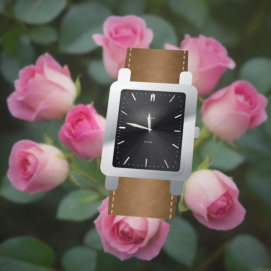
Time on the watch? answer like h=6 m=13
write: h=11 m=47
